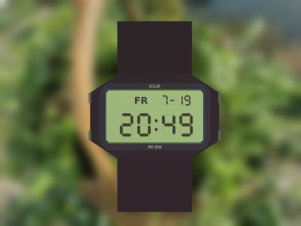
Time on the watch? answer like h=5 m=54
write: h=20 m=49
